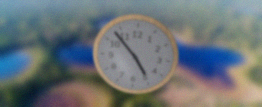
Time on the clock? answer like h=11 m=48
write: h=4 m=53
